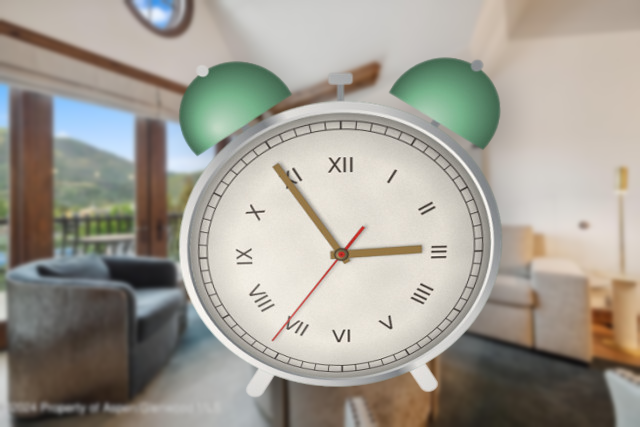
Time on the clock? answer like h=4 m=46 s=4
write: h=2 m=54 s=36
